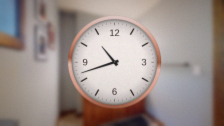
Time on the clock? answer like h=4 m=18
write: h=10 m=42
